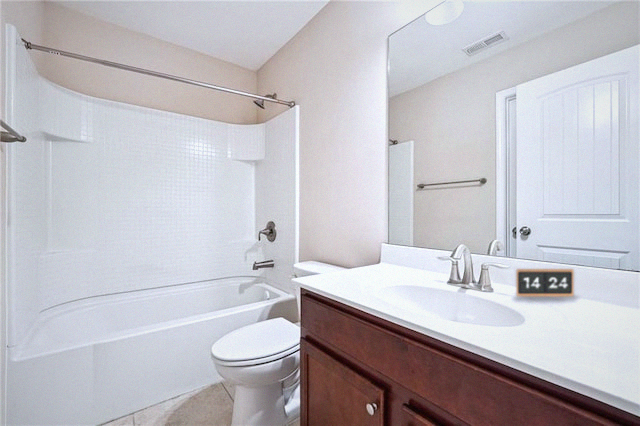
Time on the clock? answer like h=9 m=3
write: h=14 m=24
